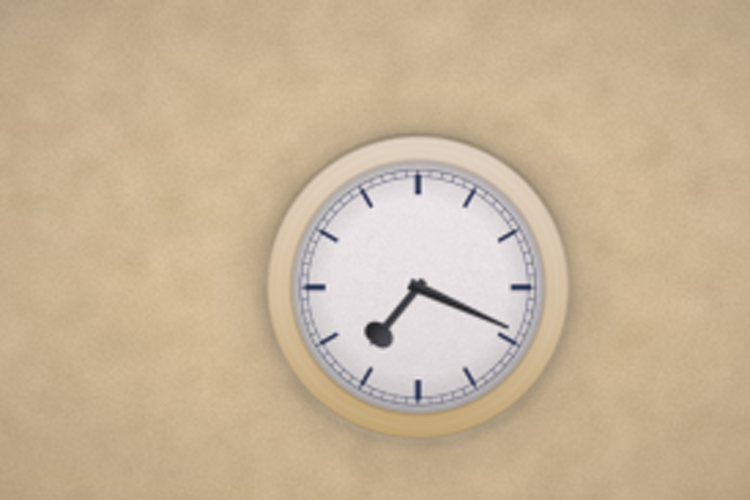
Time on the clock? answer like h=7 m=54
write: h=7 m=19
